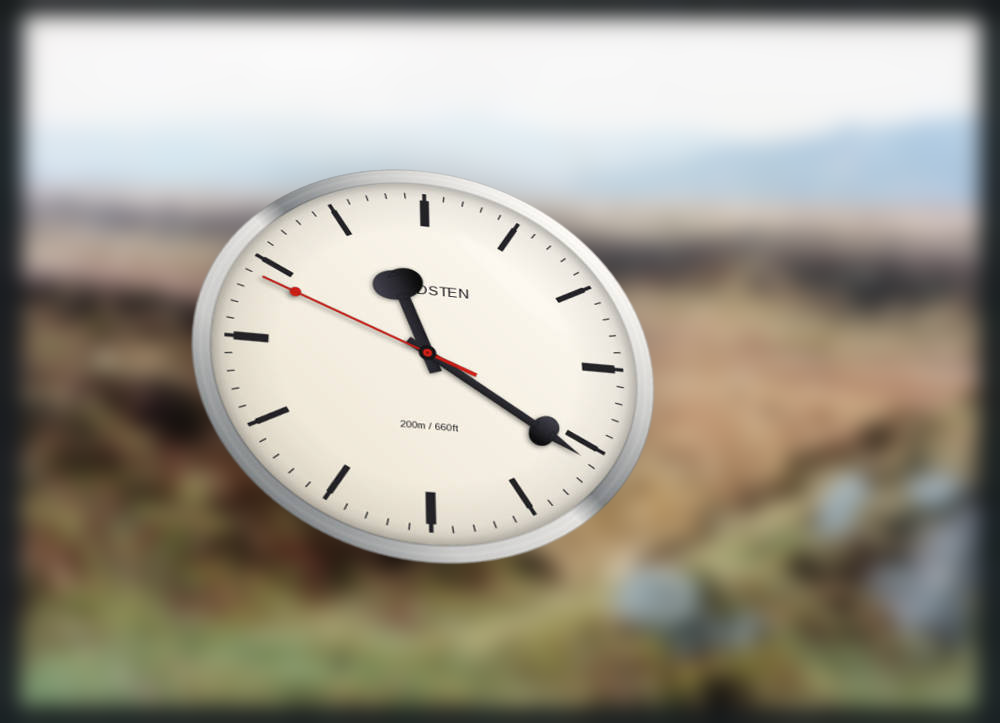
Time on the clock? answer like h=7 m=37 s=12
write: h=11 m=20 s=49
